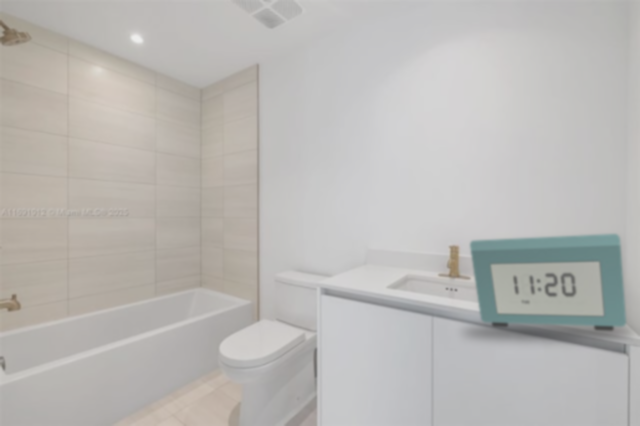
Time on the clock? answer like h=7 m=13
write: h=11 m=20
